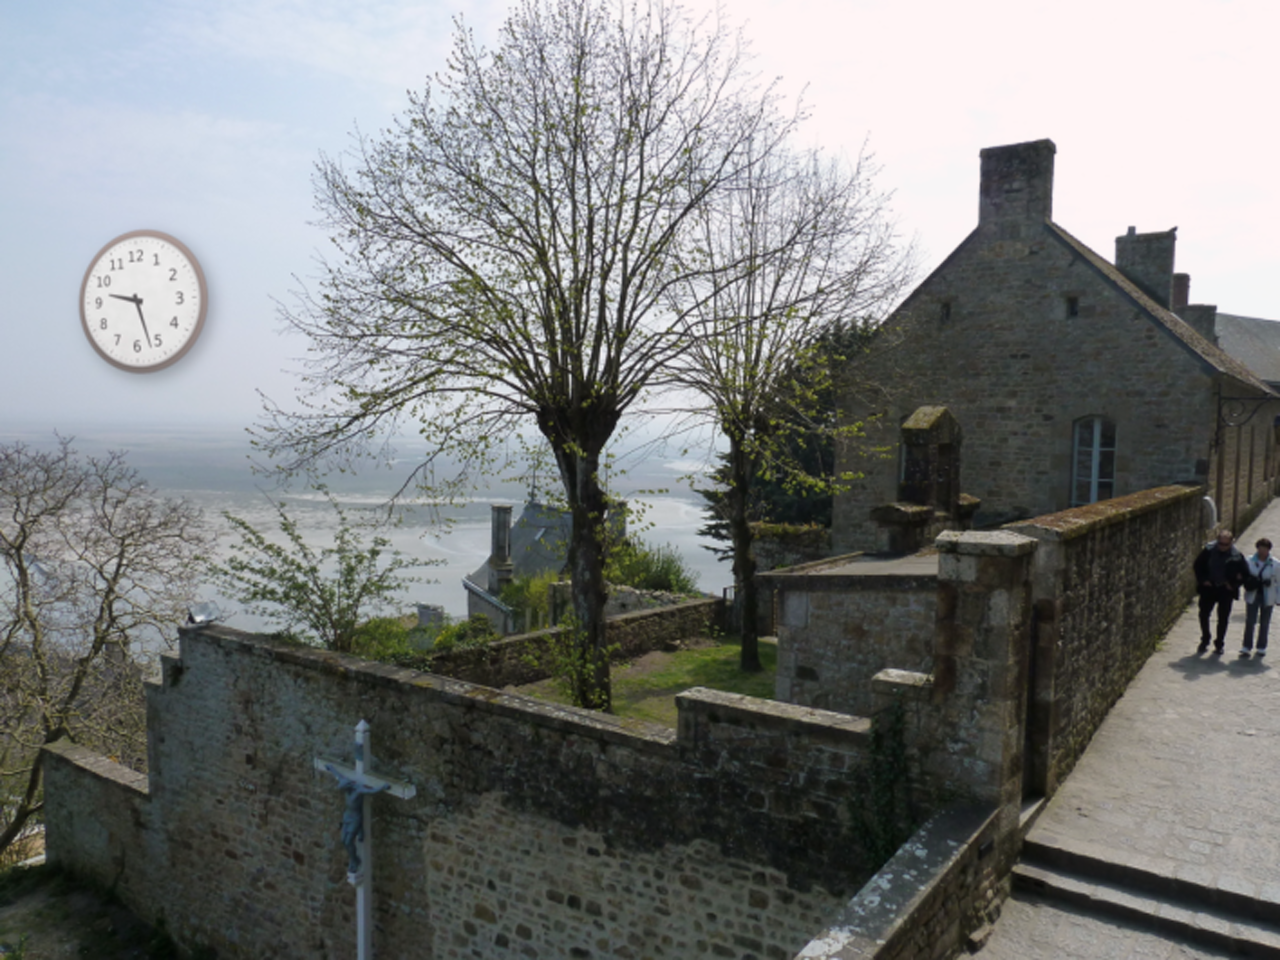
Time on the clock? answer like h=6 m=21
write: h=9 m=27
